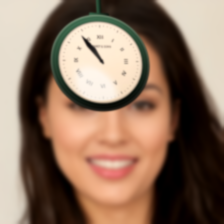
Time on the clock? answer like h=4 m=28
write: h=10 m=54
